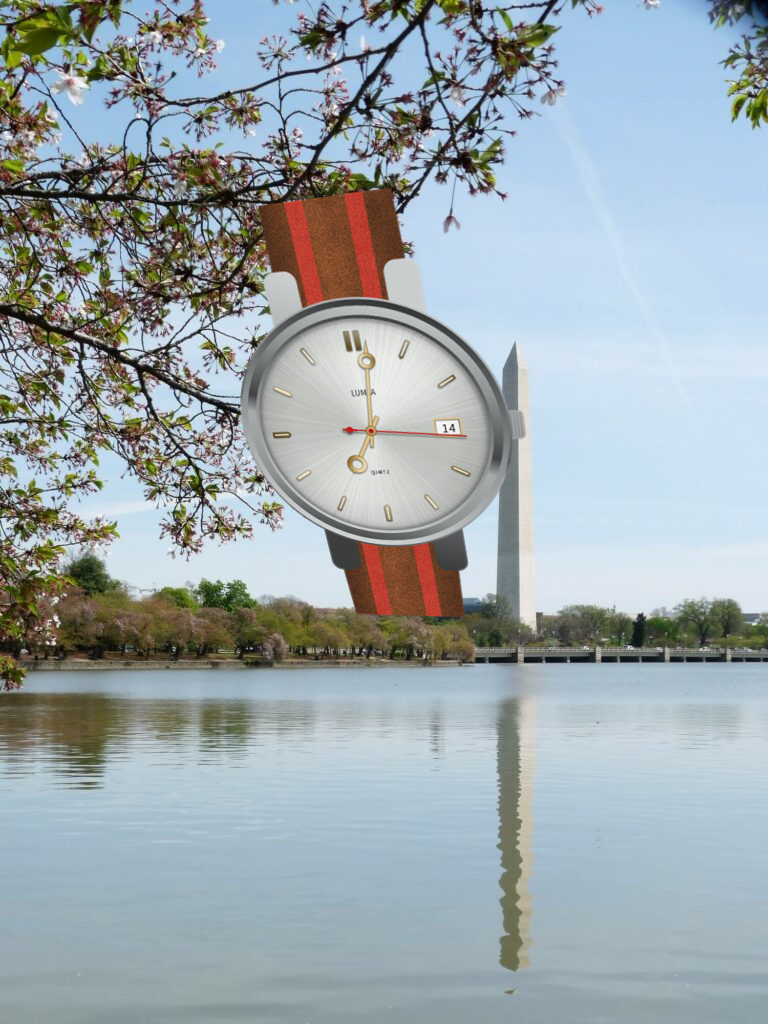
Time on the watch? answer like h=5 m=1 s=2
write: h=7 m=1 s=16
